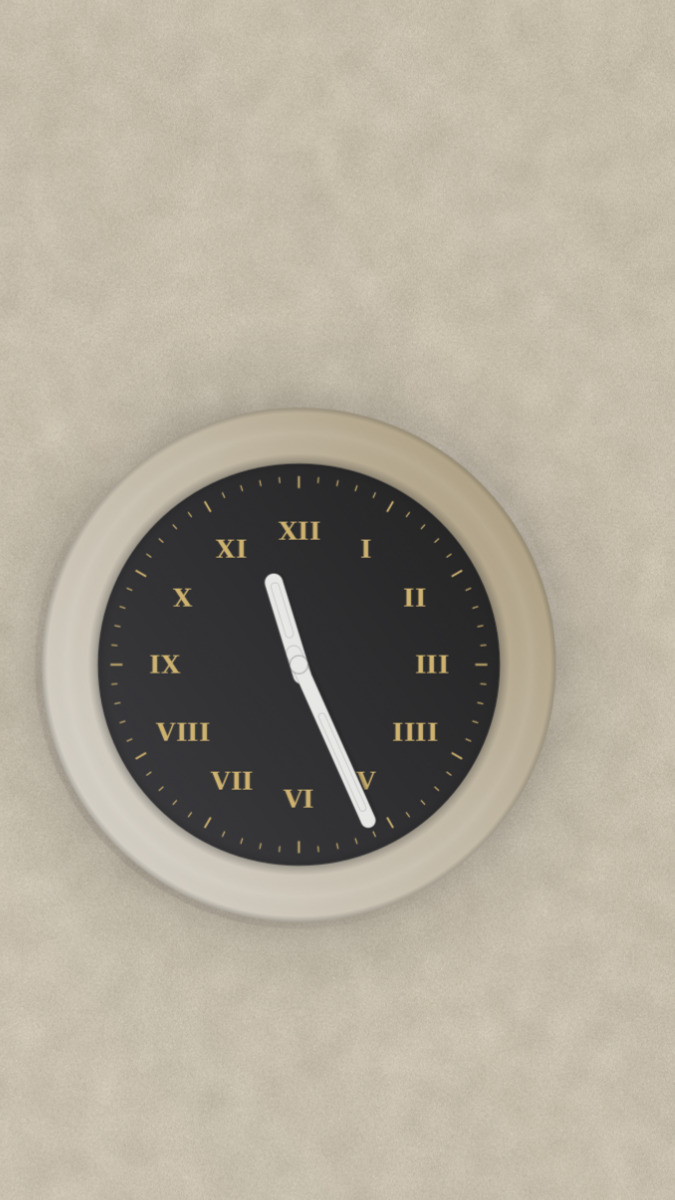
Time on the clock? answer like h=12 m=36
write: h=11 m=26
